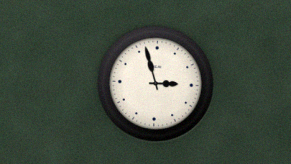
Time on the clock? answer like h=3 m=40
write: h=2 m=57
